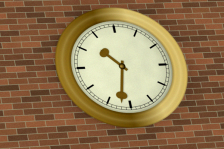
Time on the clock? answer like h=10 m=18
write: h=10 m=32
